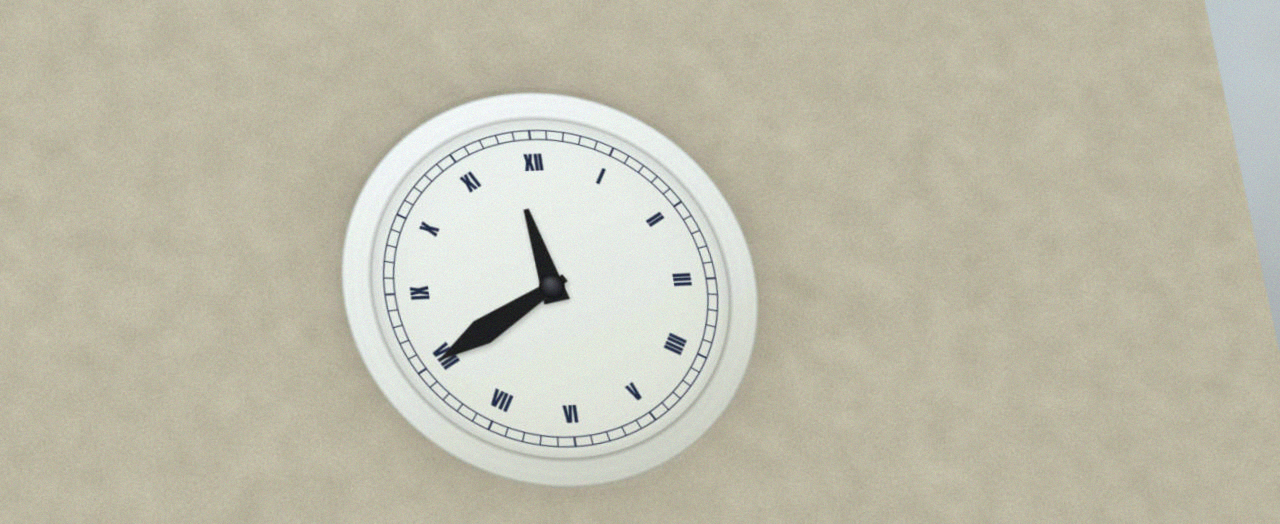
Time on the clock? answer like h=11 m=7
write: h=11 m=40
